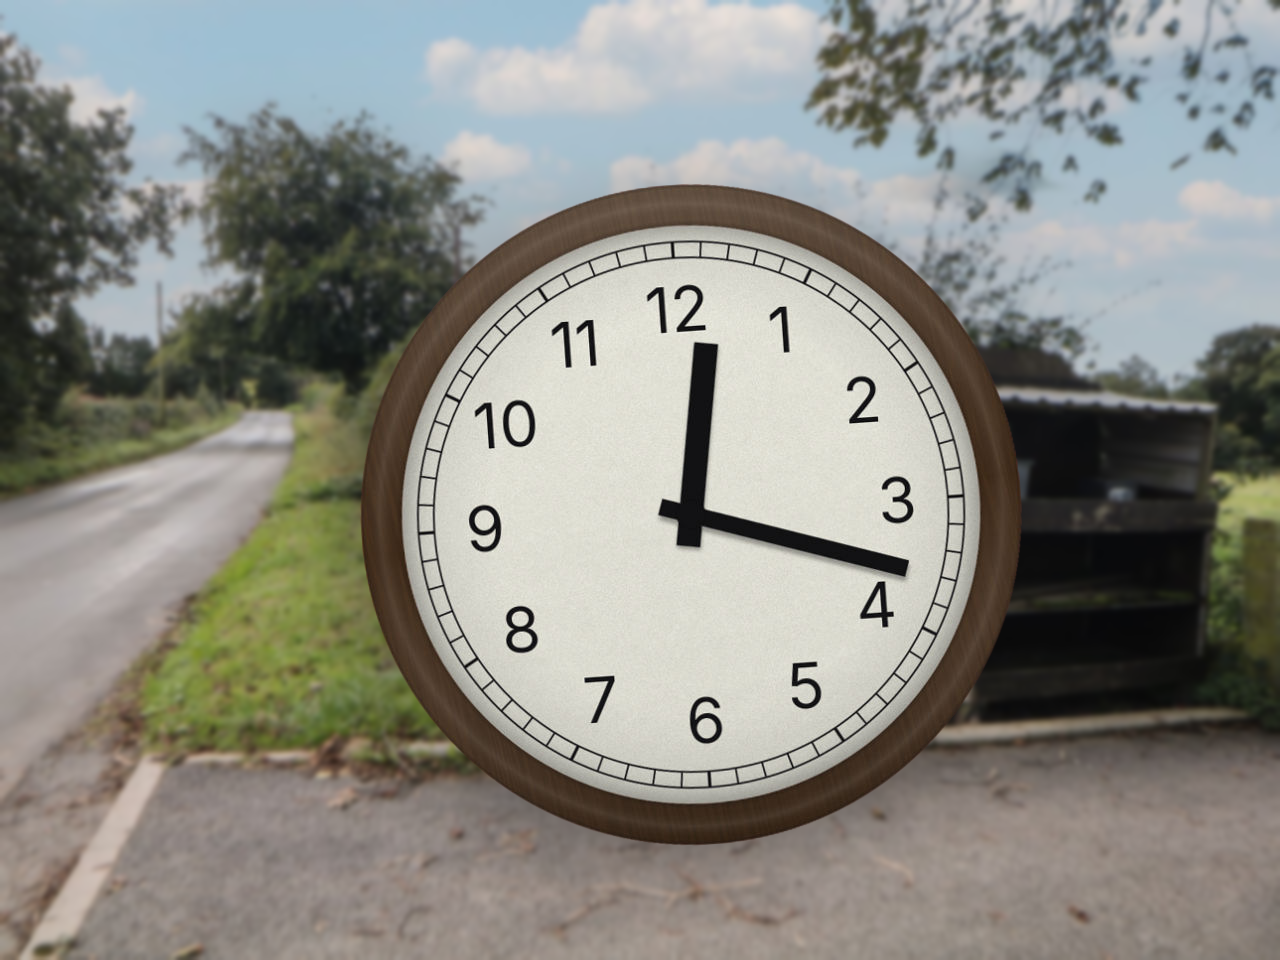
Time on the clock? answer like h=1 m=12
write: h=12 m=18
